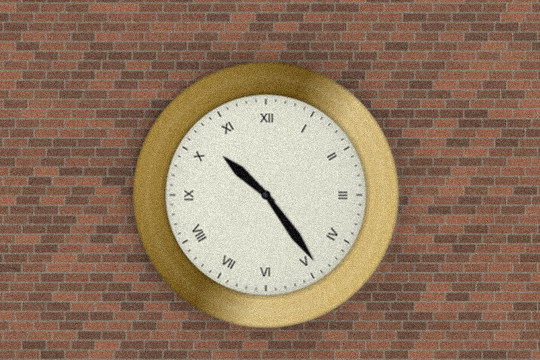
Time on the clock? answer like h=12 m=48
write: h=10 m=24
